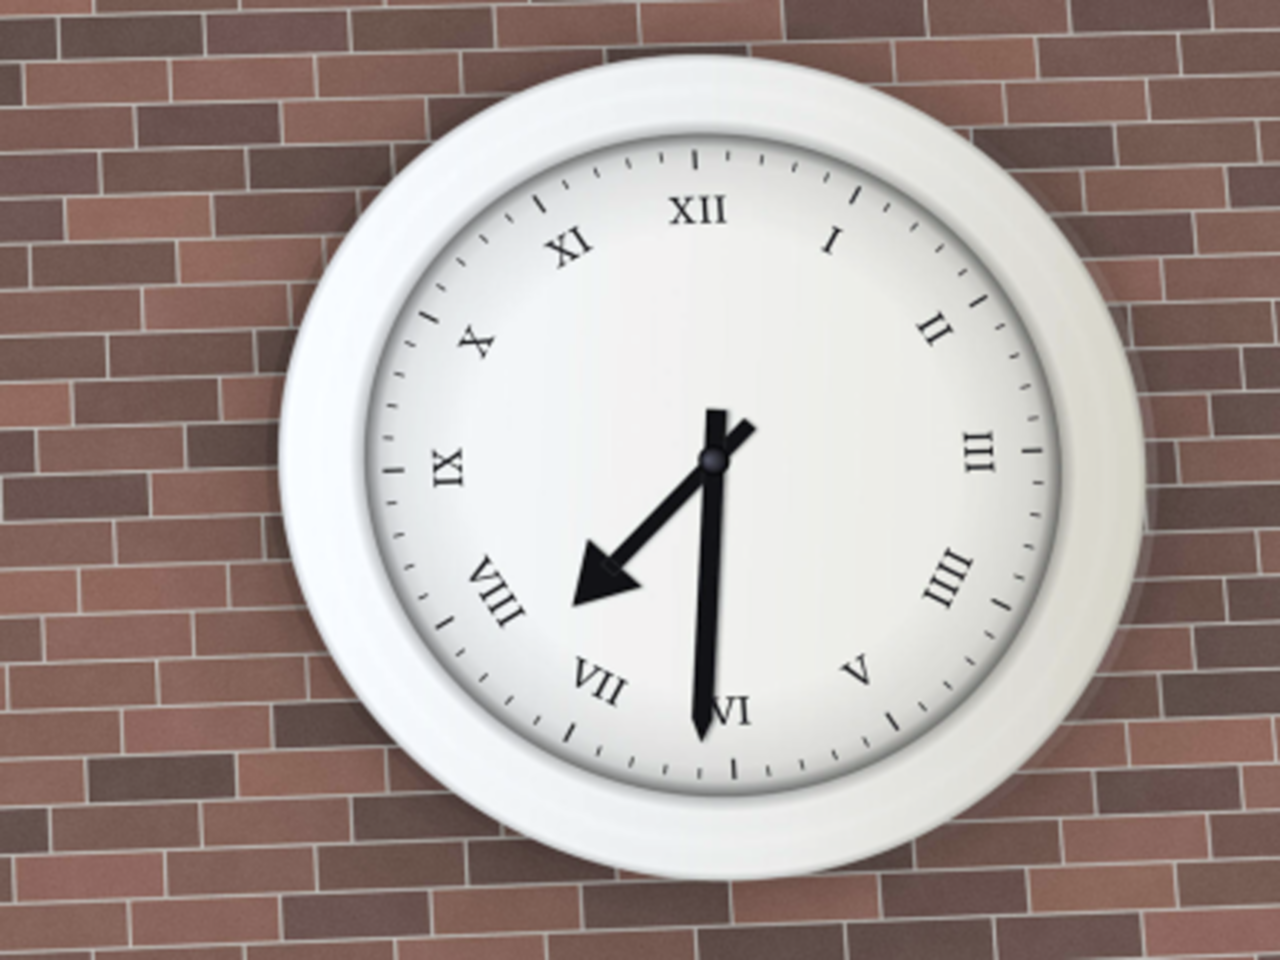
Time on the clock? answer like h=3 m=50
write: h=7 m=31
